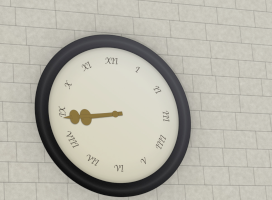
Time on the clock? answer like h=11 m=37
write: h=8 m=44
